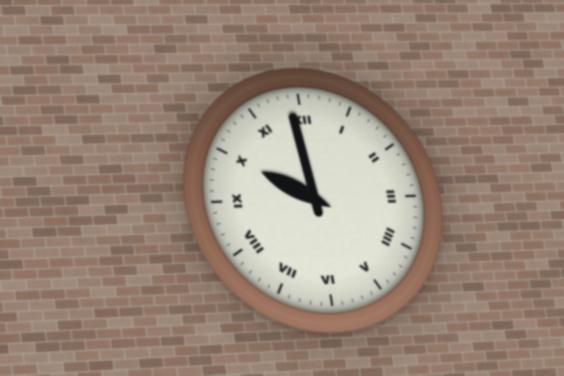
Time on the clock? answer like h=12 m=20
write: h=9 m=59
